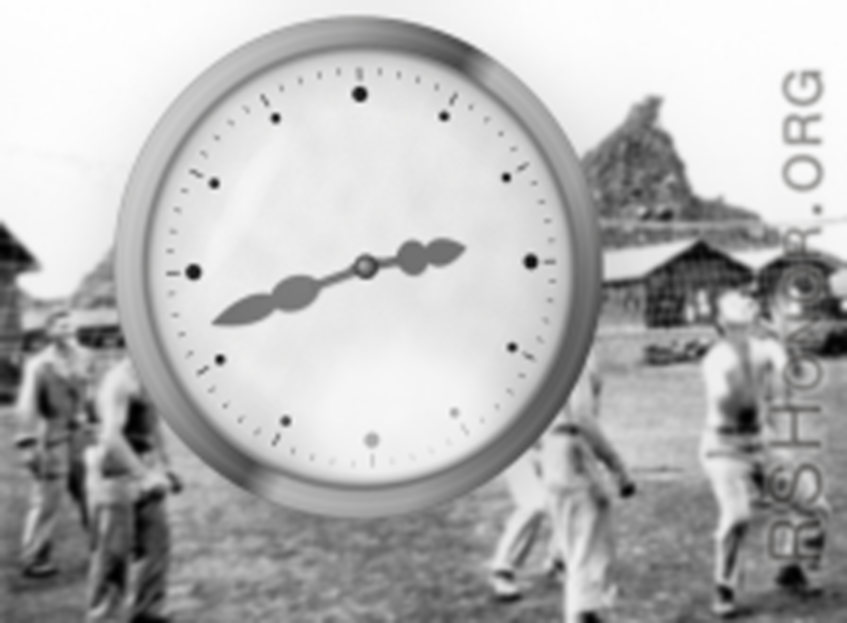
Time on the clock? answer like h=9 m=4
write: h=2 m=42
